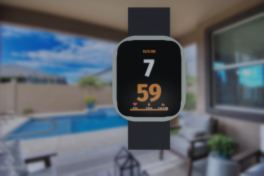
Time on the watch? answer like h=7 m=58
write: h=7 m=59
